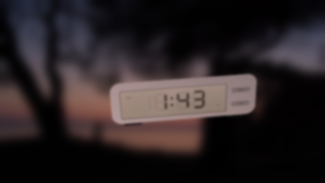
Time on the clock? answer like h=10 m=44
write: h=1 m=43
